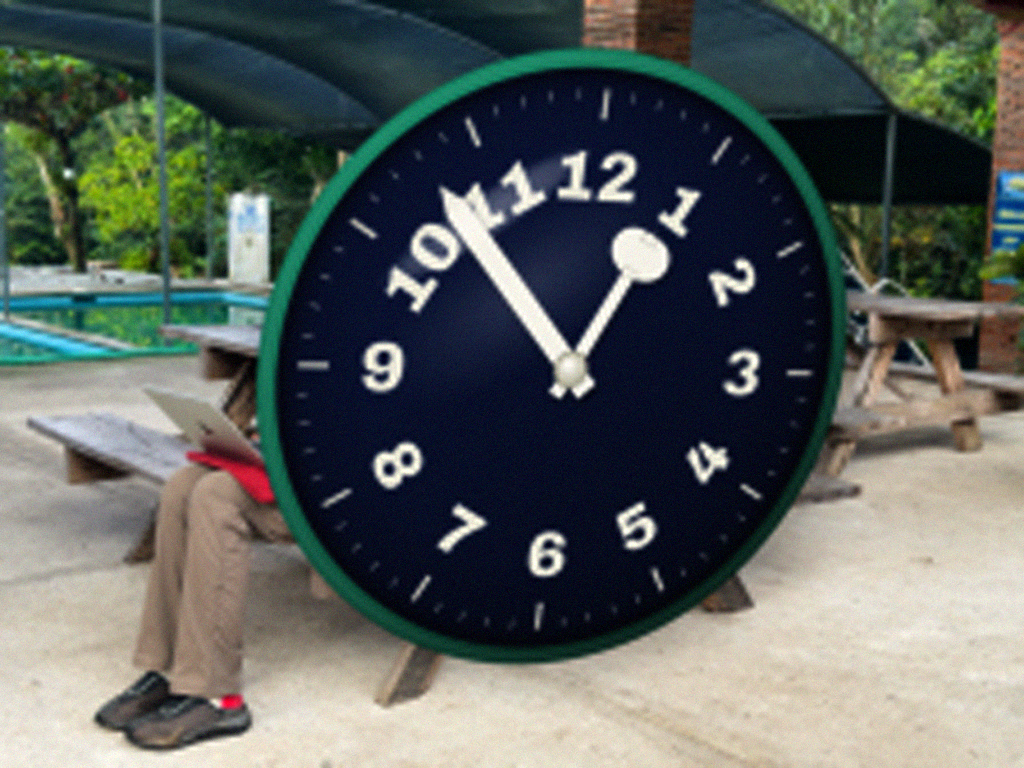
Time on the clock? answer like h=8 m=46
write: h=12 m=53
